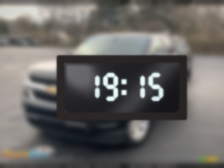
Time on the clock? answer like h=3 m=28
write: h=19 m=15
